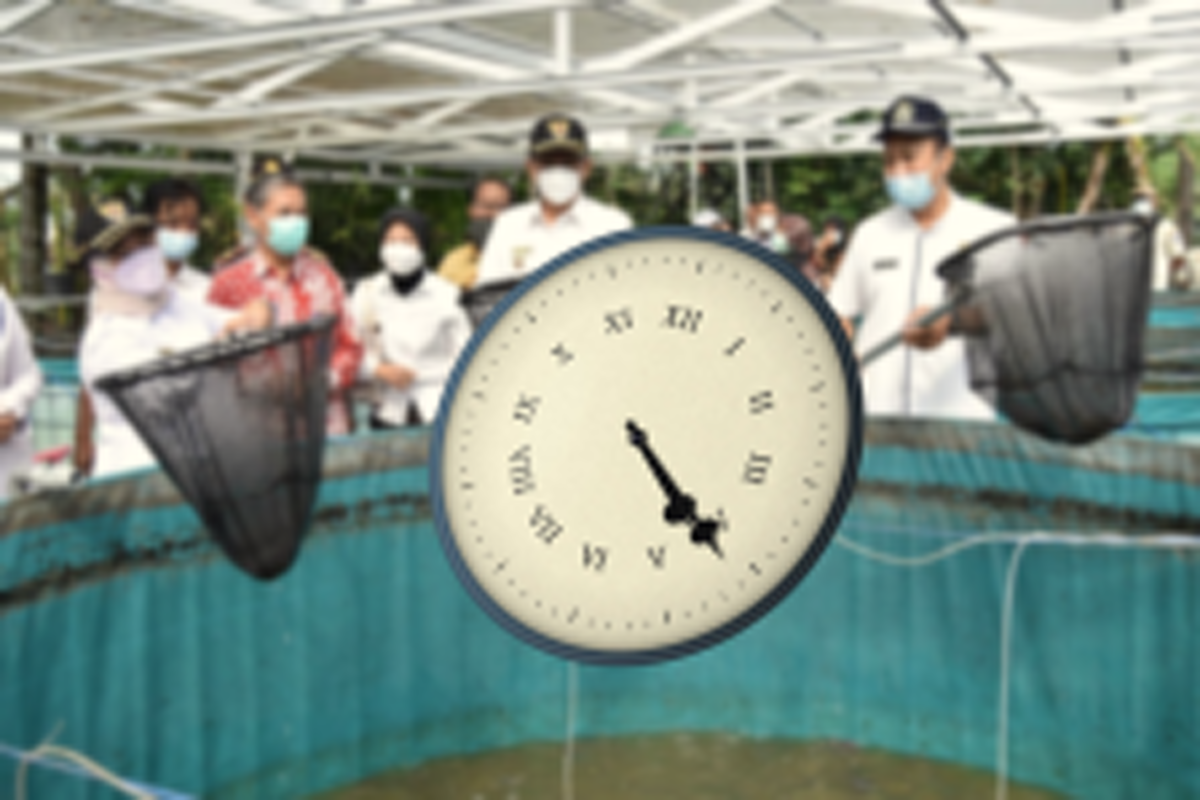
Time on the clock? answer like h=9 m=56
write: h=4 m=21
